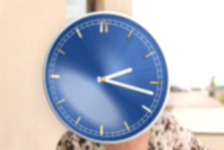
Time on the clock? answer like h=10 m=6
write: h=2 m=17
